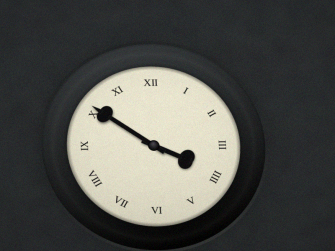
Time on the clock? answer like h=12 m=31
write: h=3 m=51
